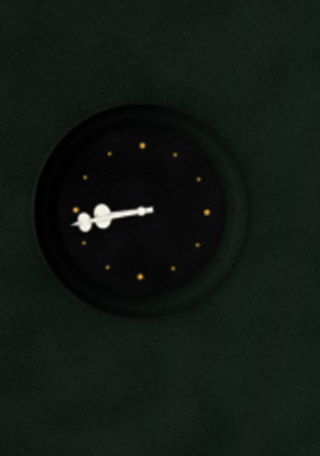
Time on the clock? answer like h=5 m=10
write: h=8 m=43
